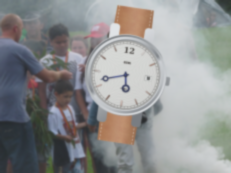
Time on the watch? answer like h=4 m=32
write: h=5 m=42
